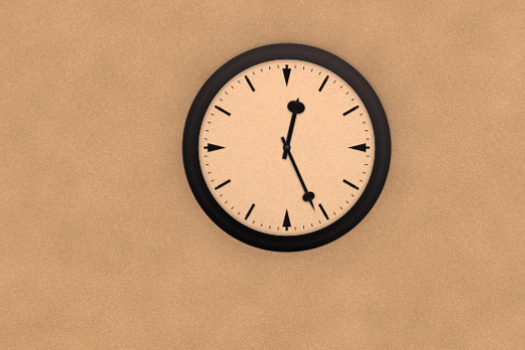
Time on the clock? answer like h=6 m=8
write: h=12 m=26
